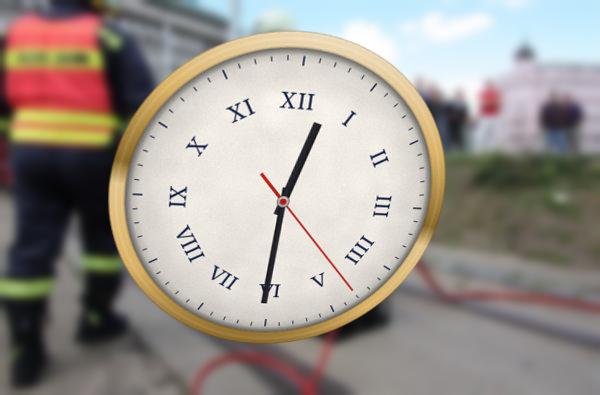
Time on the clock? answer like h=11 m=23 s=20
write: h=12 m=30 s=23
